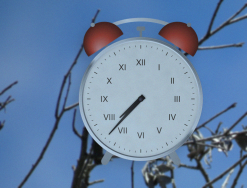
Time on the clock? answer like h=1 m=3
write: h=7 m=37
